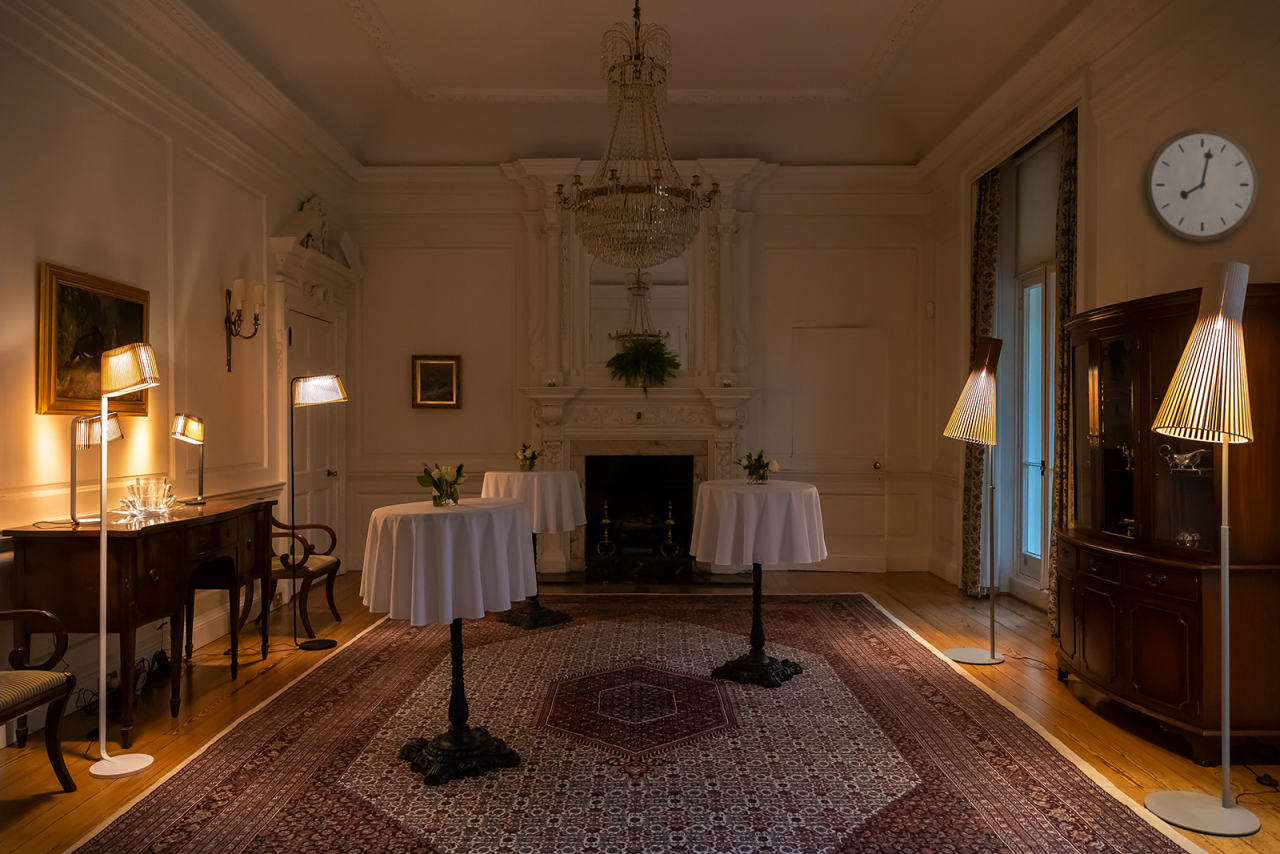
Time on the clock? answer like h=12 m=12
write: h=8 m=2
